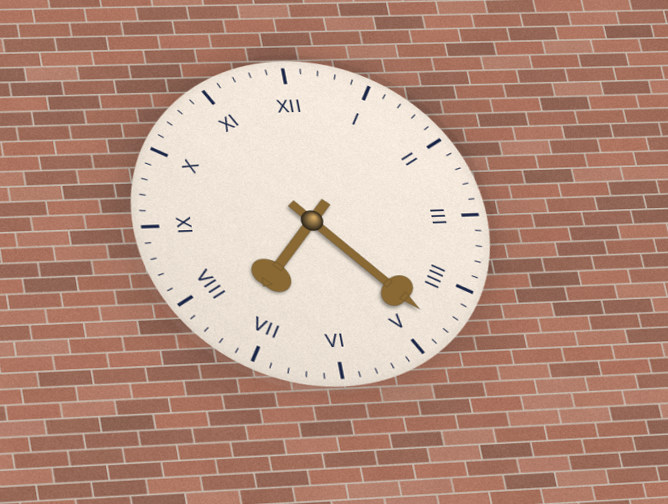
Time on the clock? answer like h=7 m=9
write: h=7 m=23
